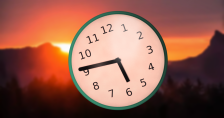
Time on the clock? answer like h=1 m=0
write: h=5 m=46
